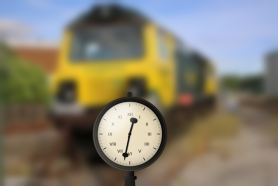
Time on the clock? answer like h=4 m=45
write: h=12 m=32
